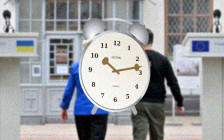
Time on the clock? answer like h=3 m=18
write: h=10 m=13
